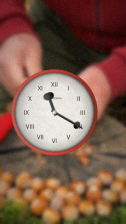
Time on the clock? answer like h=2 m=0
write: h=11 m=20
